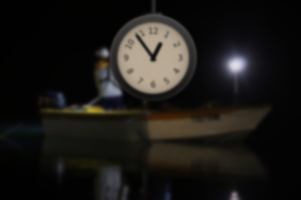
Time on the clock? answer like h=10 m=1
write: h=12 m=54
